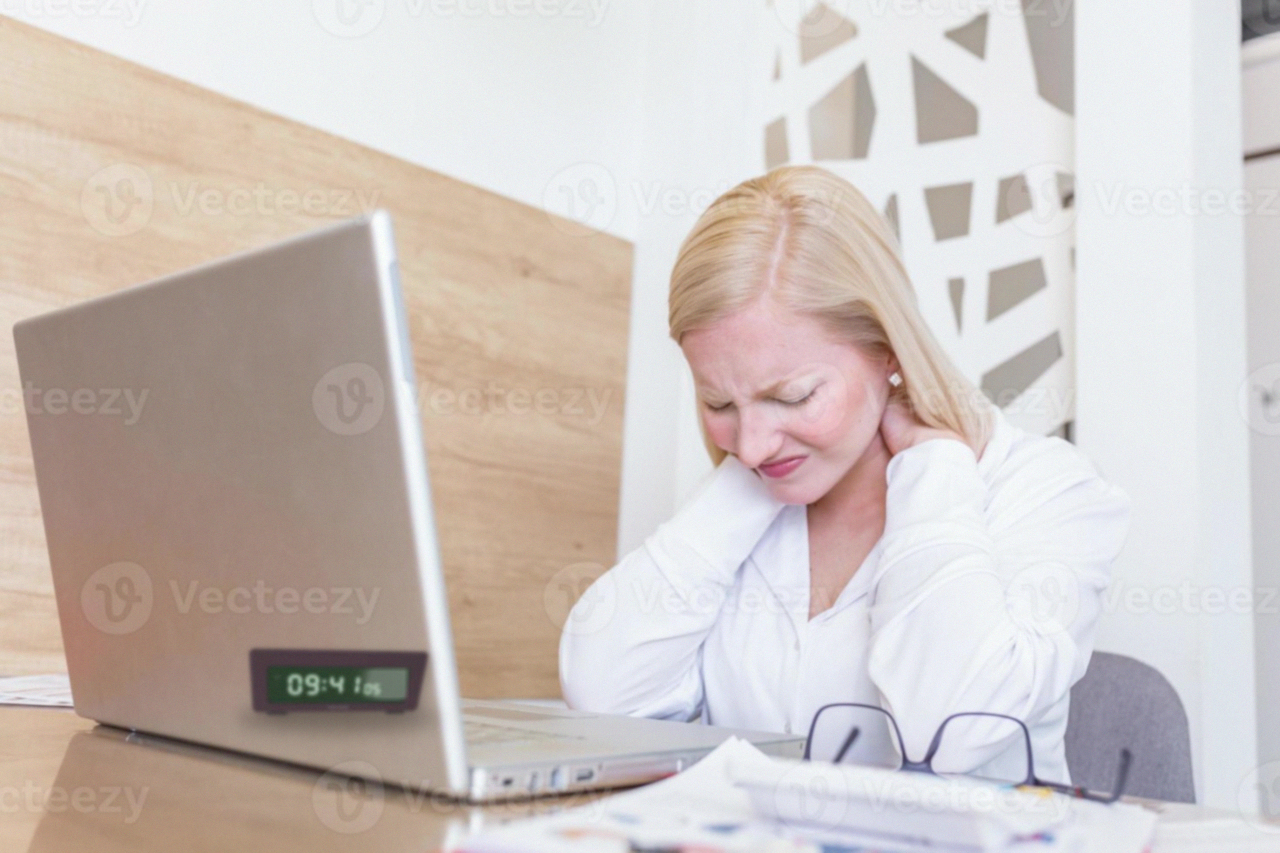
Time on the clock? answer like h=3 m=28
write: h=9 m=41
